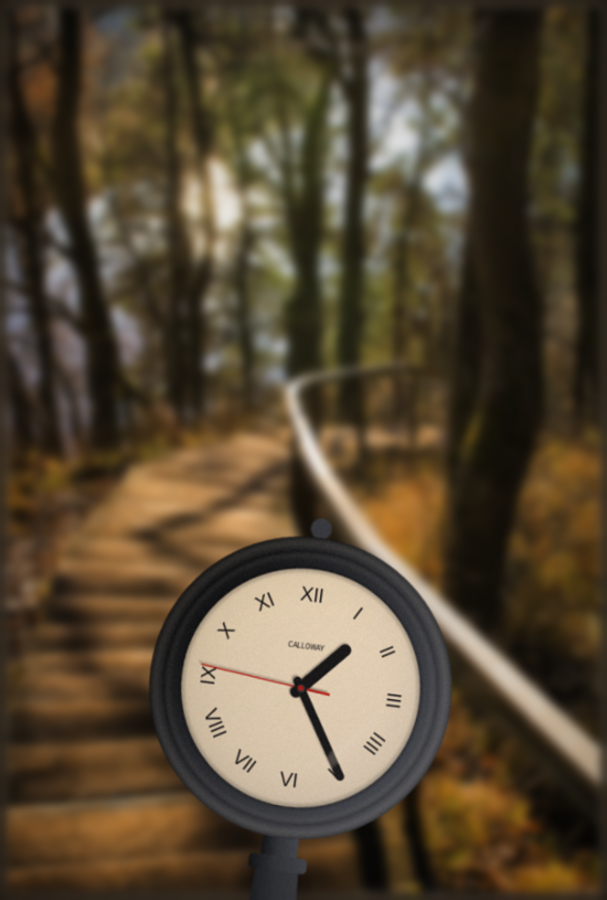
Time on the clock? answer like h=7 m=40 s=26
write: h=1 m=24 s=46
